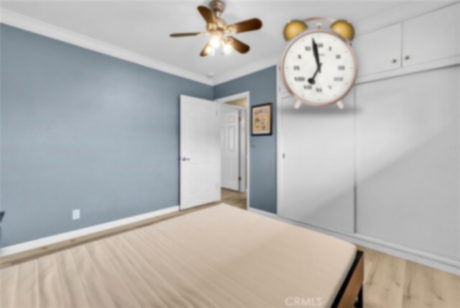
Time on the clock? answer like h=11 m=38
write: h=6 m=58
